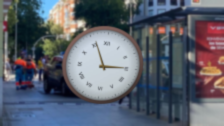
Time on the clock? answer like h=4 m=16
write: h=2 m=56
